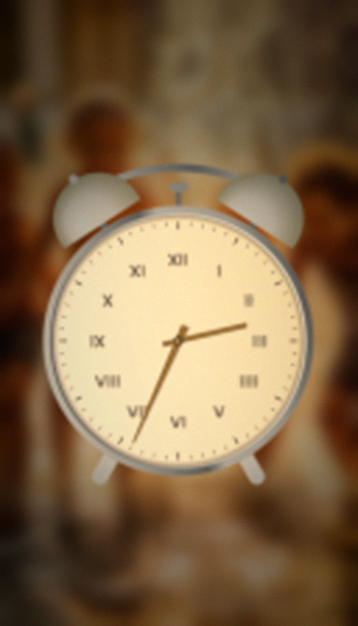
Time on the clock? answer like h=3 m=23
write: h=2 m=34
